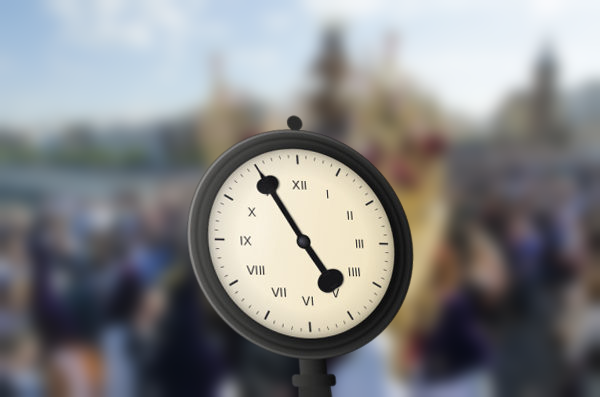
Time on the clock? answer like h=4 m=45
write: h=4 m=55
